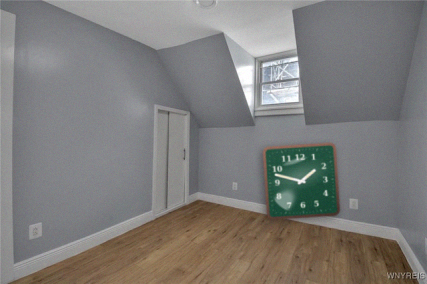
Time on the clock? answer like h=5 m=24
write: h=1 m=48
